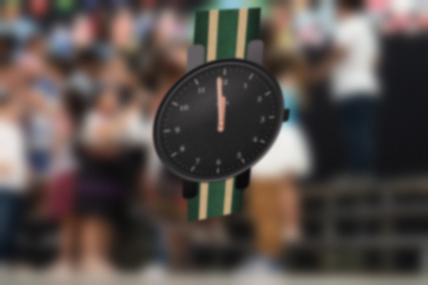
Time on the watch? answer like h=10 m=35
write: h=11 m=59
